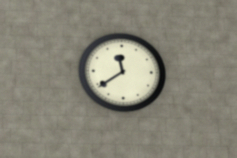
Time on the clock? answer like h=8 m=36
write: h=11 m=39
